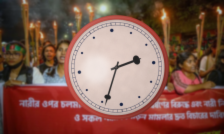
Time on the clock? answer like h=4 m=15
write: h=2 m=34
